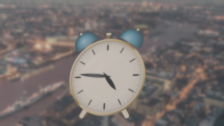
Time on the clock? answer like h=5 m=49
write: h=4 m=46
